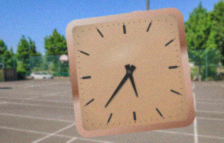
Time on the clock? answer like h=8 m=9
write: h=5 m=37
